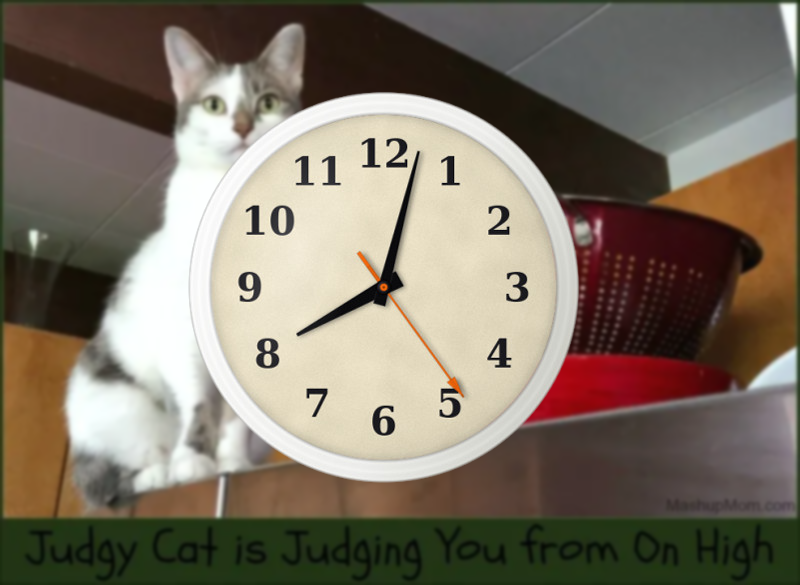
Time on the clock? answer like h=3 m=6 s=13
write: h=8 m=2 s=24
